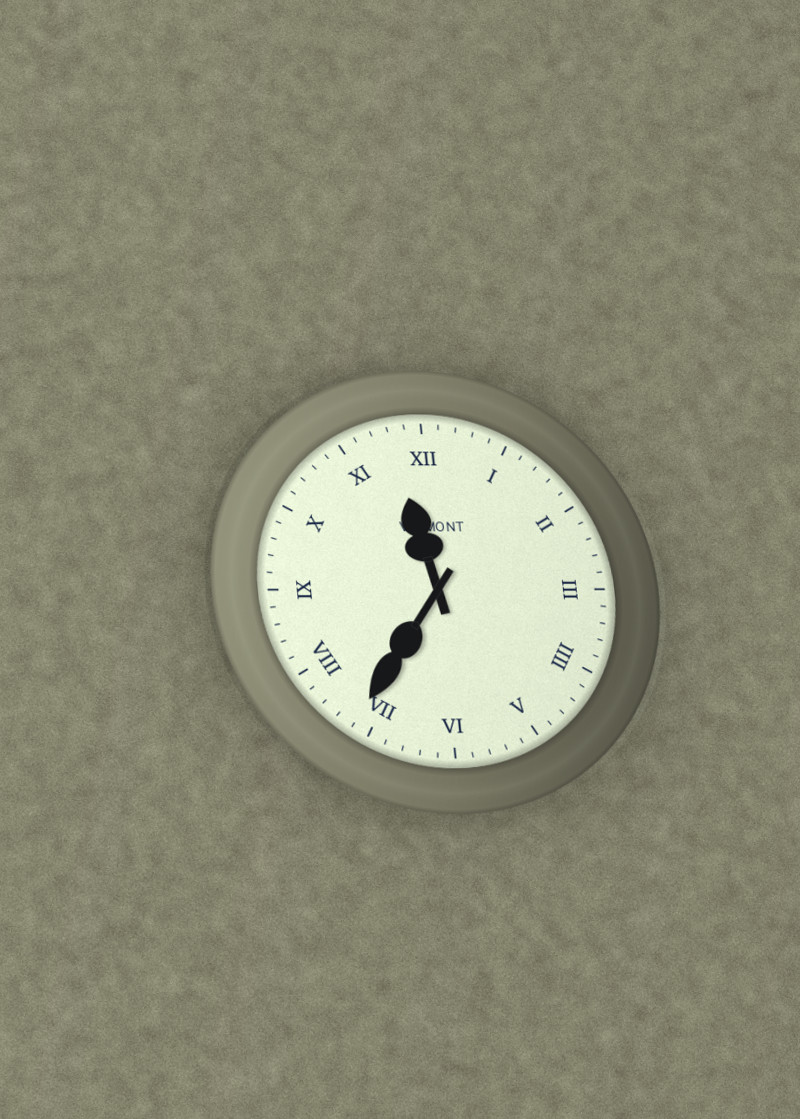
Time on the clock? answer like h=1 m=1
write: h=11 m=36
